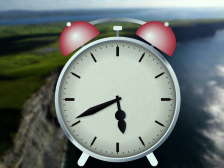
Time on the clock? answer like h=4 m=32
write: h=5 m=41
